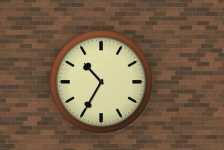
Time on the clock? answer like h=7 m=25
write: h=10 m=35
